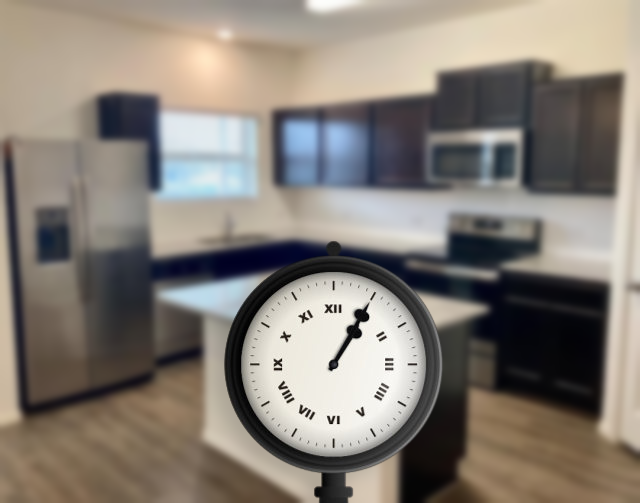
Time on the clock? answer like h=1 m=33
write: h=1 m=5
